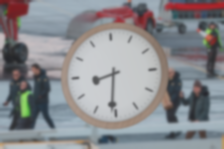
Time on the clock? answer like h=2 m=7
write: h=8 m=31
